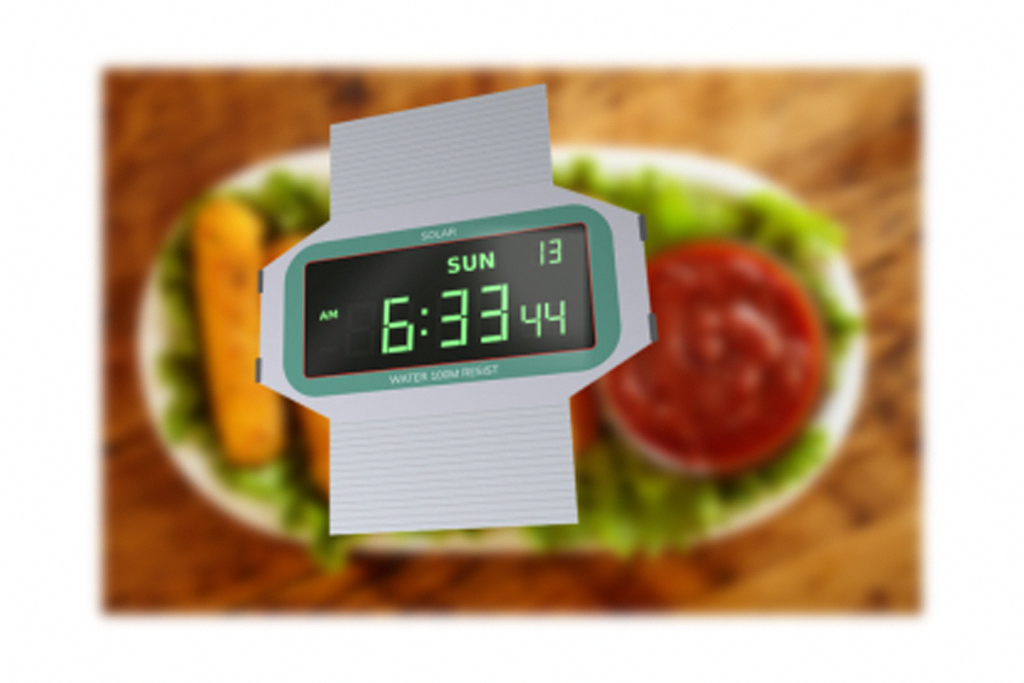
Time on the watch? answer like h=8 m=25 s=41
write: h=6 m=33 s=44
